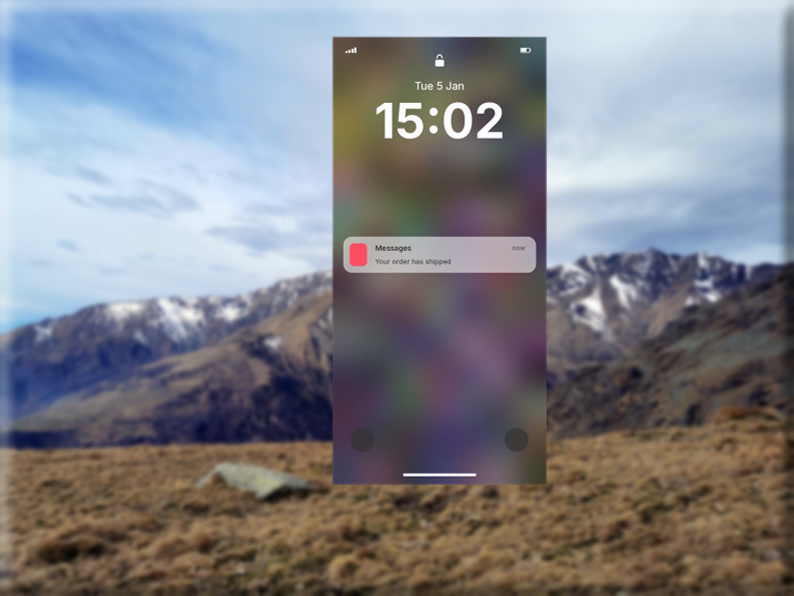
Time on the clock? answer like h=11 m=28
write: h=15 m=2
